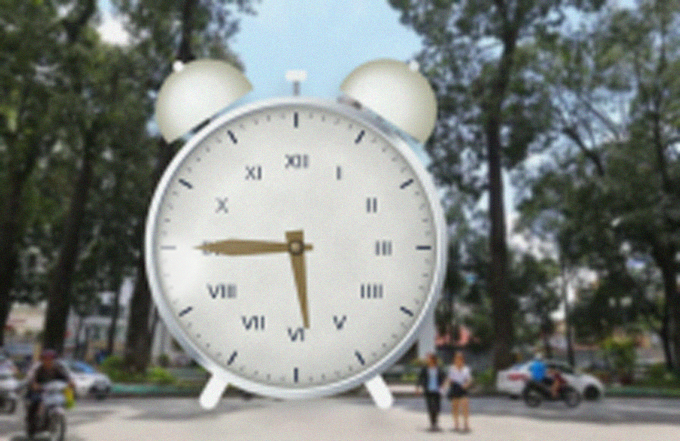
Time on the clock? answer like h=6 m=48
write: h=5 m=45
